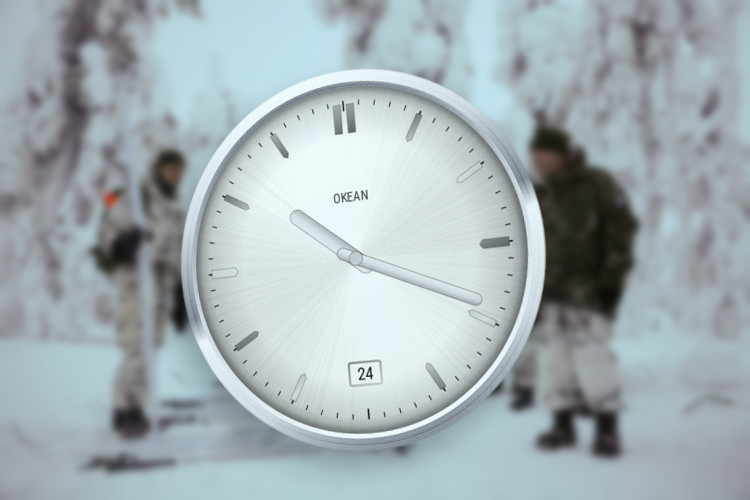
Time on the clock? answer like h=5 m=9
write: h=10 m=19
